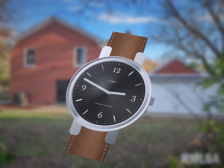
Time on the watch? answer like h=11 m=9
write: h=2 m=48
